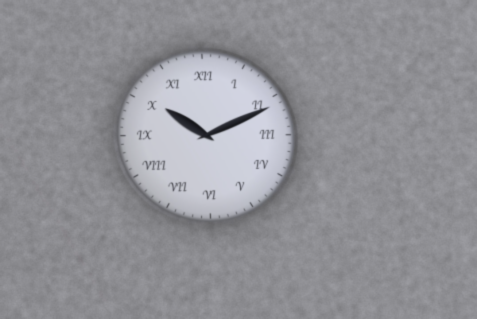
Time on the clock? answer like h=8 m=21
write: h=10 m=11
